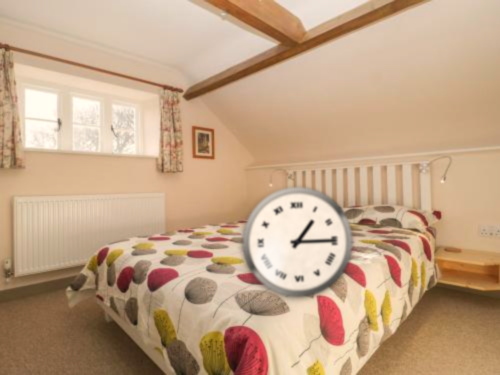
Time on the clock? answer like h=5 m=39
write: h=1 m=15
